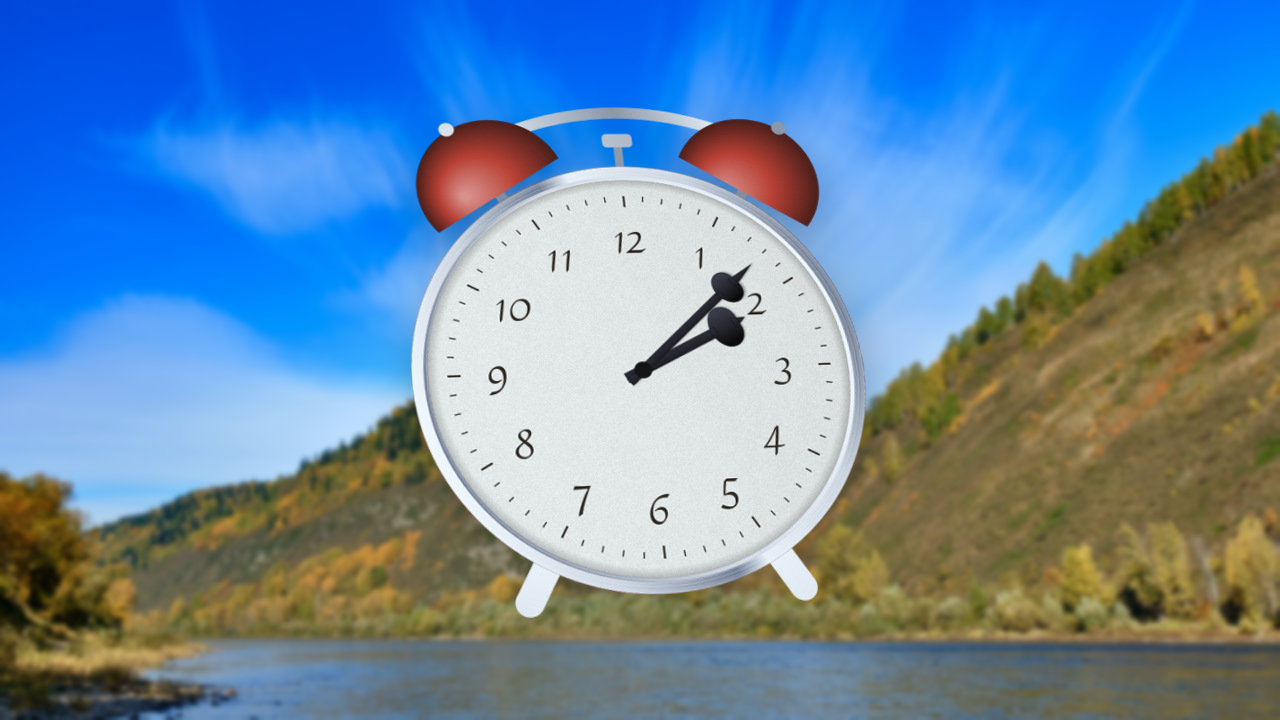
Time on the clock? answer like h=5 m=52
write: h=2 m=8
